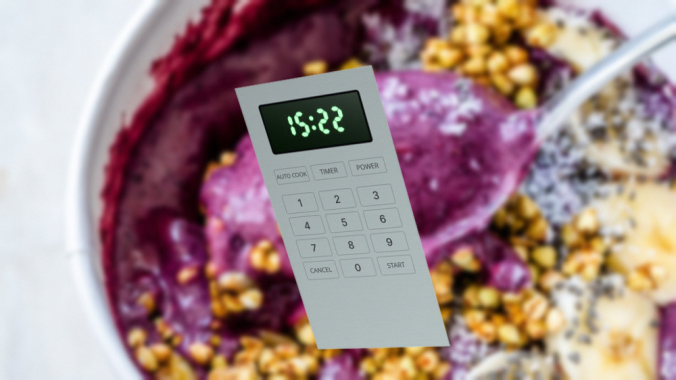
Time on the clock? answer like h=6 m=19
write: h=15 m=22
